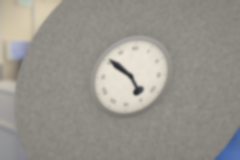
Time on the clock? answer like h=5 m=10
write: h=4 m=51
